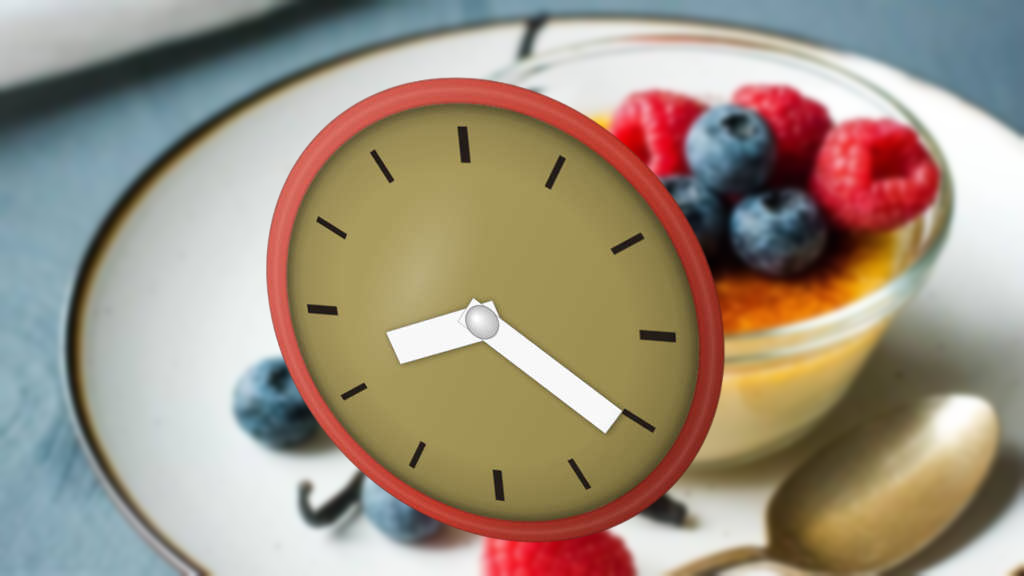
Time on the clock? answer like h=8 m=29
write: h=8 m=21
